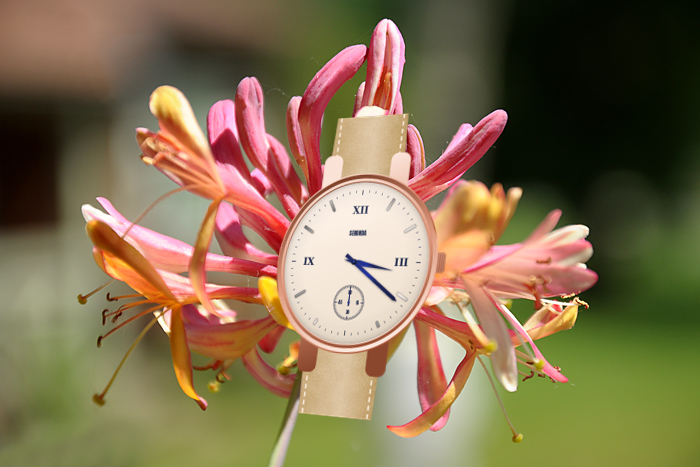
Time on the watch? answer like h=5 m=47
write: h=3 m=21
